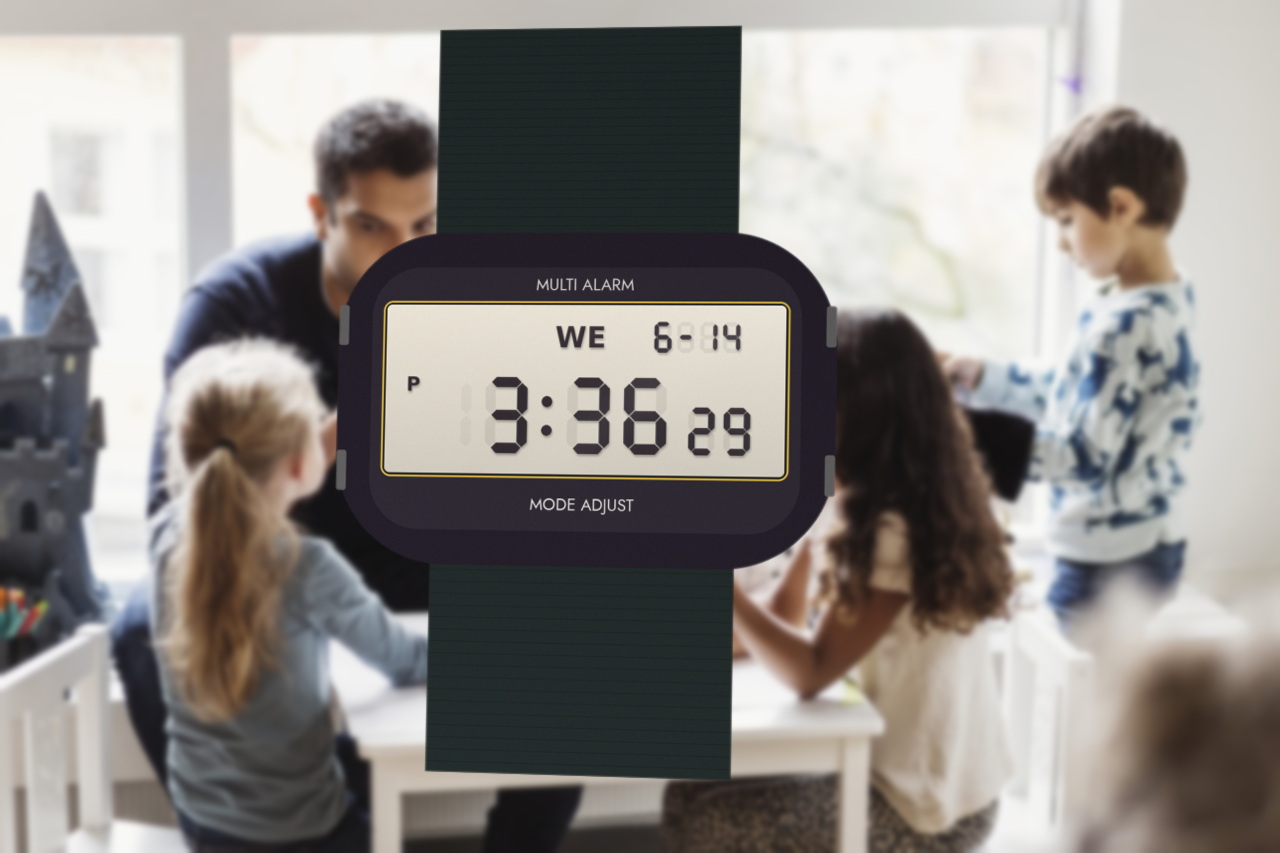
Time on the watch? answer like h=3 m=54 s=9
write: h=3 m=36 s=29
